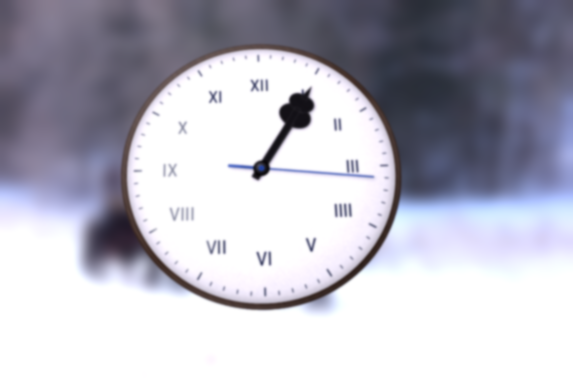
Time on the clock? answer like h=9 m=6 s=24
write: h=1 m=5 s=16
